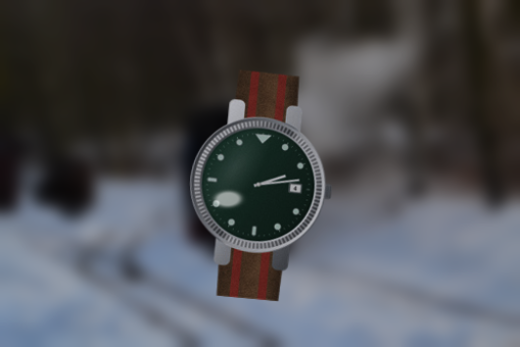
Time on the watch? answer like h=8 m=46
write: h=2 m=13
